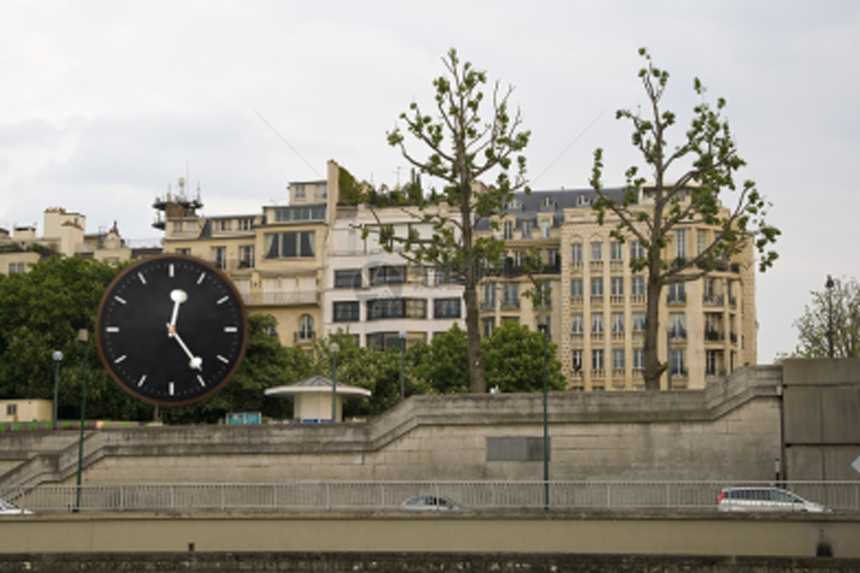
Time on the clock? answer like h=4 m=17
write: h=12 m=24
